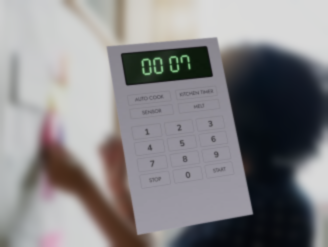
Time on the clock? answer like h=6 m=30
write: h=0 m=7
